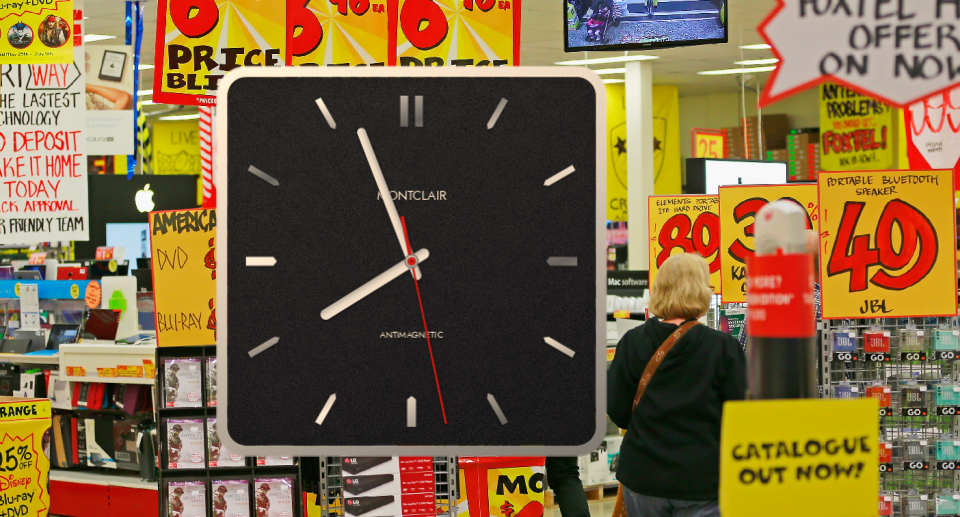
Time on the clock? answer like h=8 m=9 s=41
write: h=7 m=56 s=28
